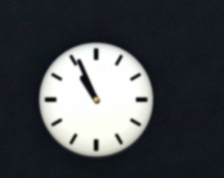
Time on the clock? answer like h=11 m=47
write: h=10 m=56
